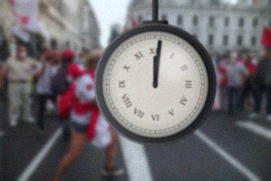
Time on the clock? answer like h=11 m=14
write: h=12 m=1
